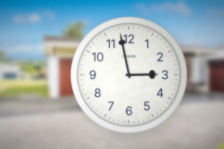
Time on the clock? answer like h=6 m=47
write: h=2 m=58
